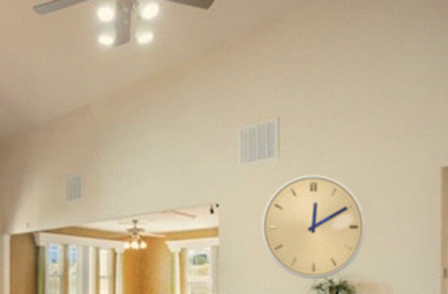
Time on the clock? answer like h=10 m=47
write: h=12 m=10
